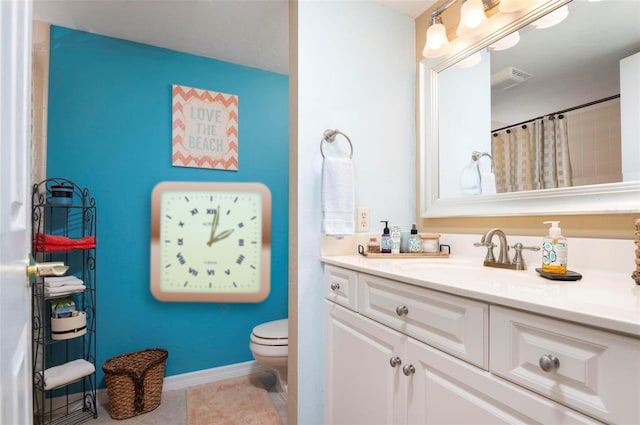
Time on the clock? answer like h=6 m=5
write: h=2 m=2
